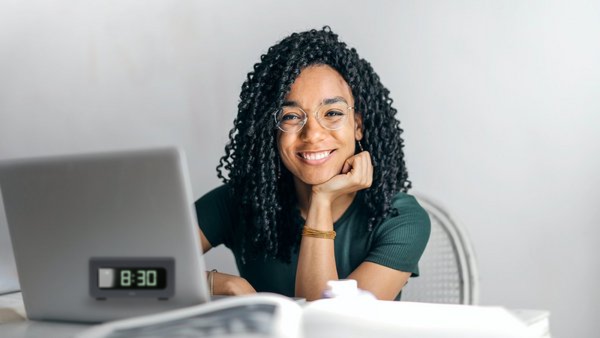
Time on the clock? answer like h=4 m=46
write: h=8 m=30
